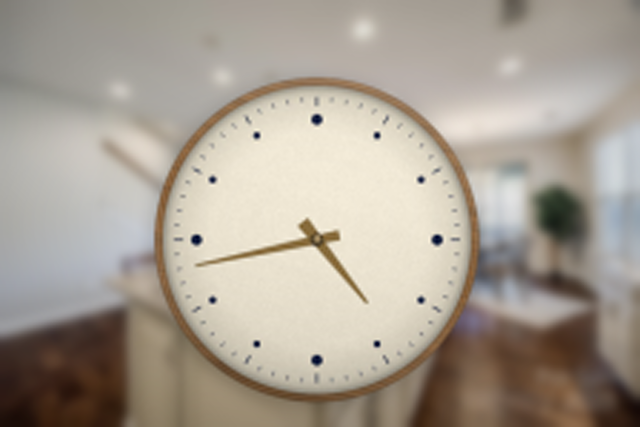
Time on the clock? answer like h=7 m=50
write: h=4 m=43
